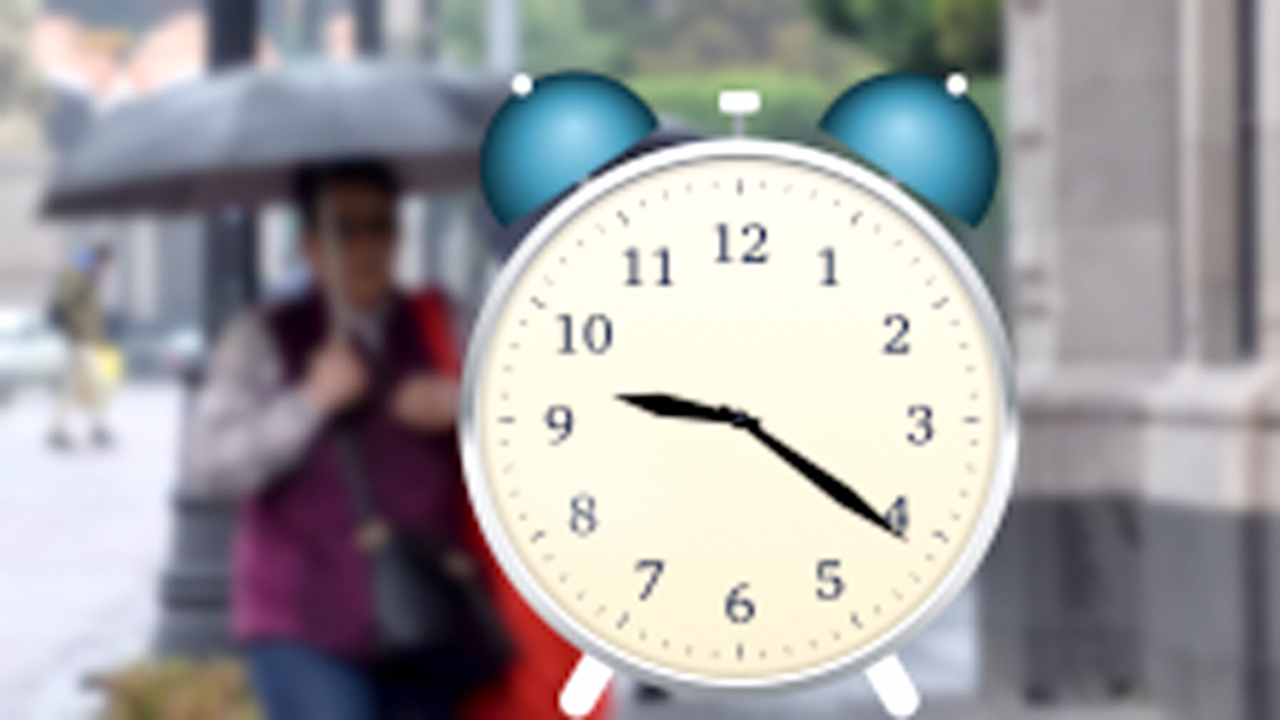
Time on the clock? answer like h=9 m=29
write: h=9 m=21
